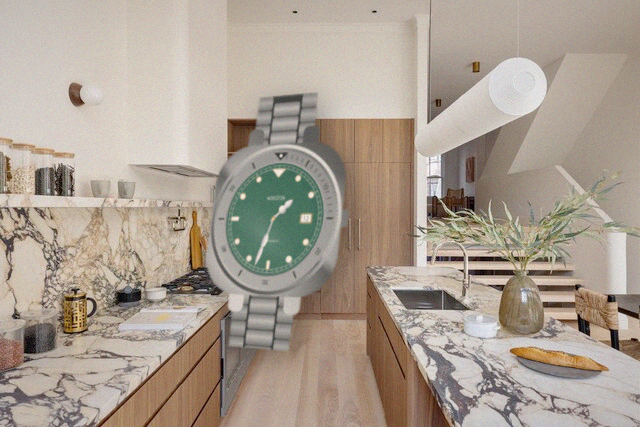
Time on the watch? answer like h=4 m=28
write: h=1 m=33
